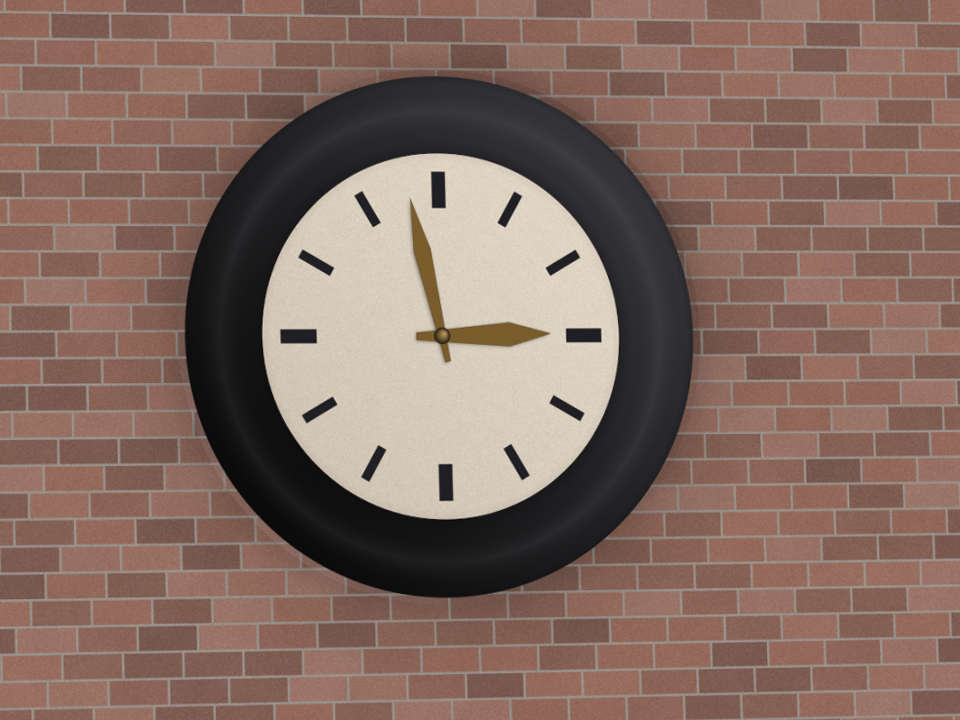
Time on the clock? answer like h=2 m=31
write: h=2 m=58
